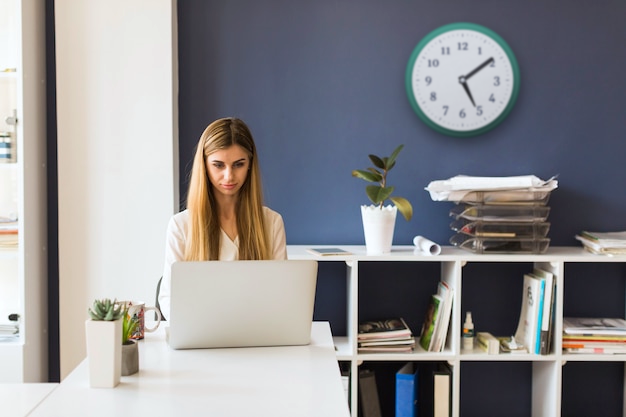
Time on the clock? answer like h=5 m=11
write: h=5 m=9
